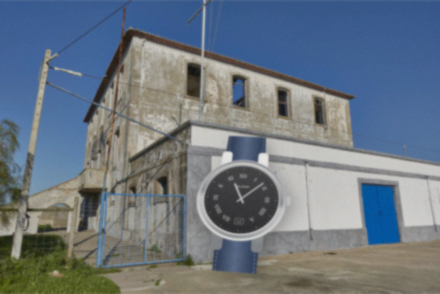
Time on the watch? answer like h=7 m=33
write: h=11 m=8
